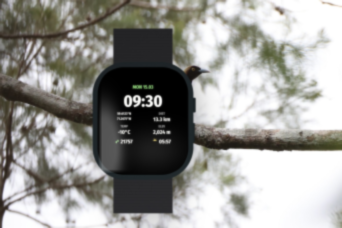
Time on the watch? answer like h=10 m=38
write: h=9 m=30
